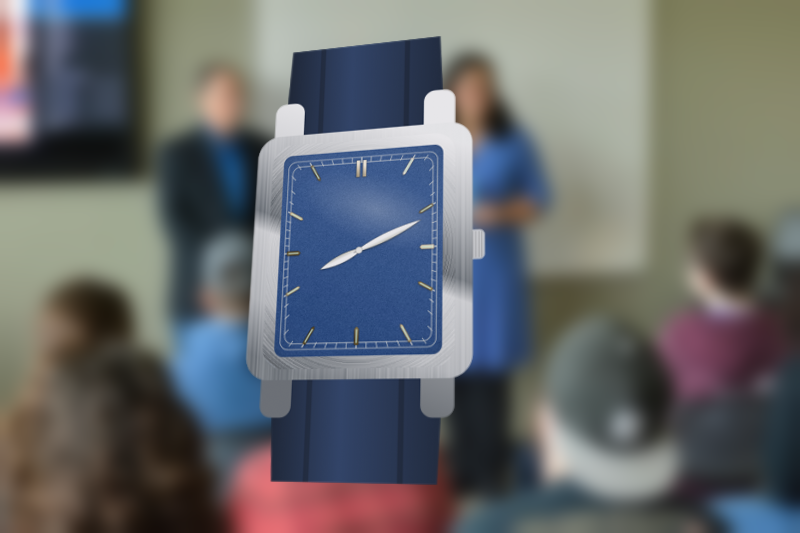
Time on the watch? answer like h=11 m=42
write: h=8 m=11
